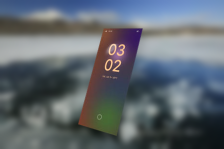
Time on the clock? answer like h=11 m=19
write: h=3 m=2
